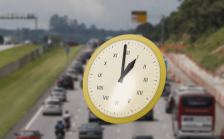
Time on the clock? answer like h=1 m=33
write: h=12 m=59
